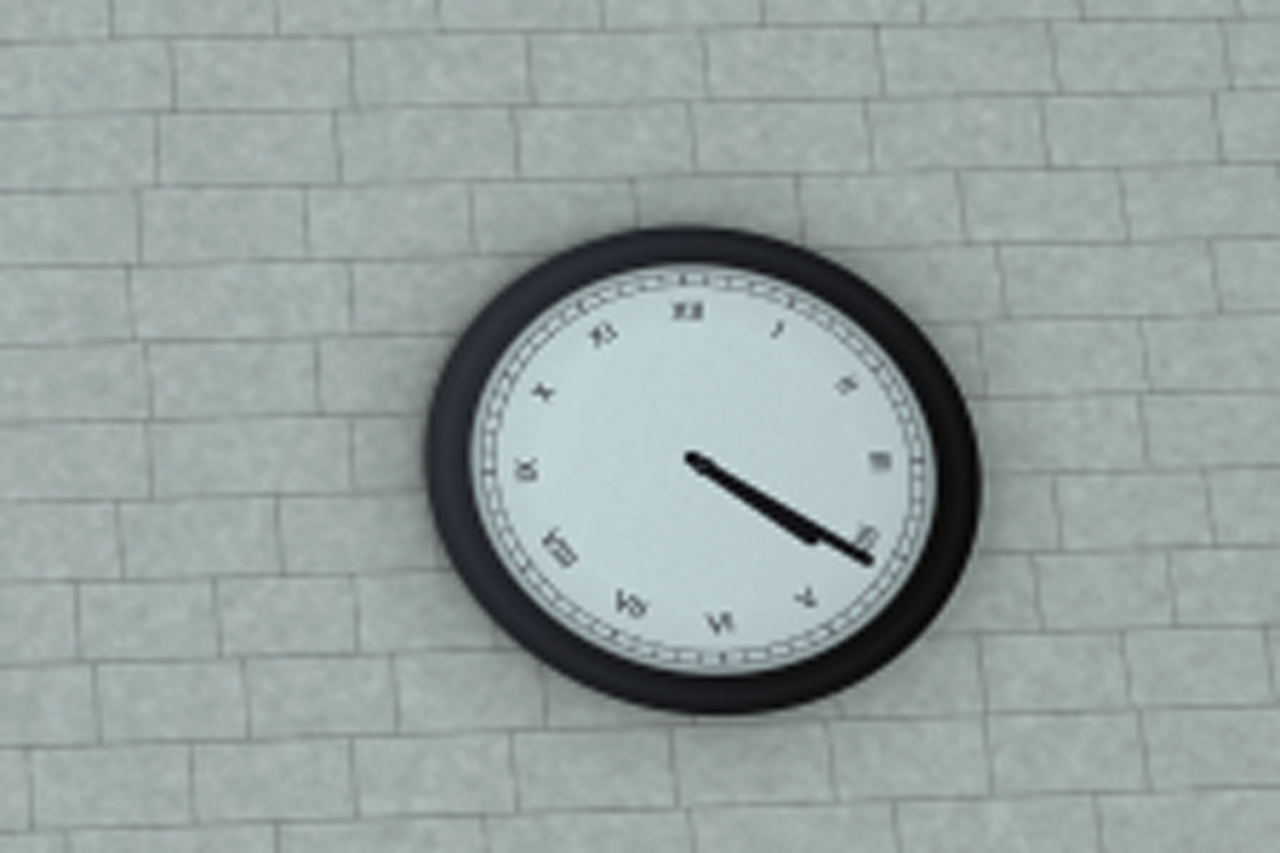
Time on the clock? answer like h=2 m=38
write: h=4 m=21
